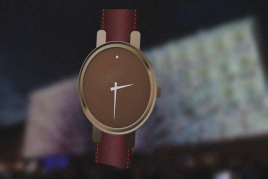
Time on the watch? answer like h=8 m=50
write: h=2 m=30
